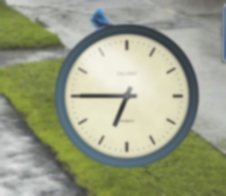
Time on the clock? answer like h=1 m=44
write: h=6 m=45
